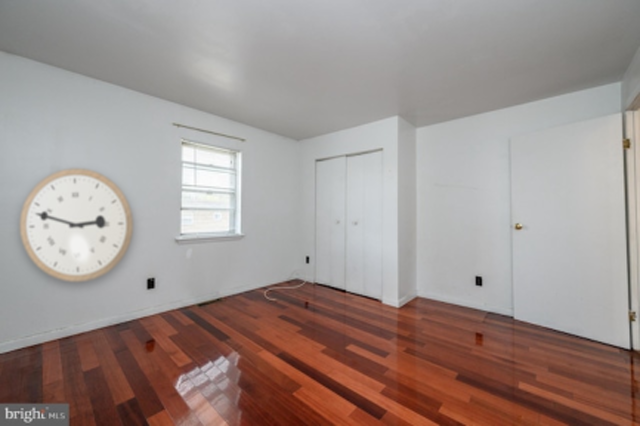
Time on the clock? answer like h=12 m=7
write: h=2 m=48
